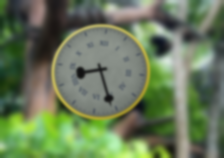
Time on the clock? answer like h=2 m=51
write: h=8 m=26
